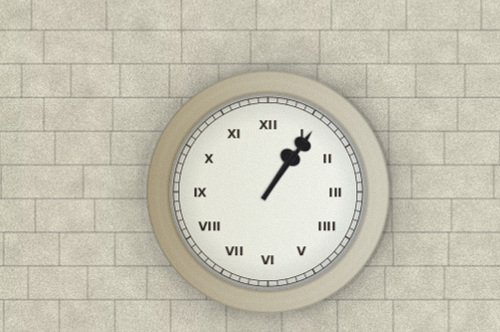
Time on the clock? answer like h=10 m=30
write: h=1 m=6
